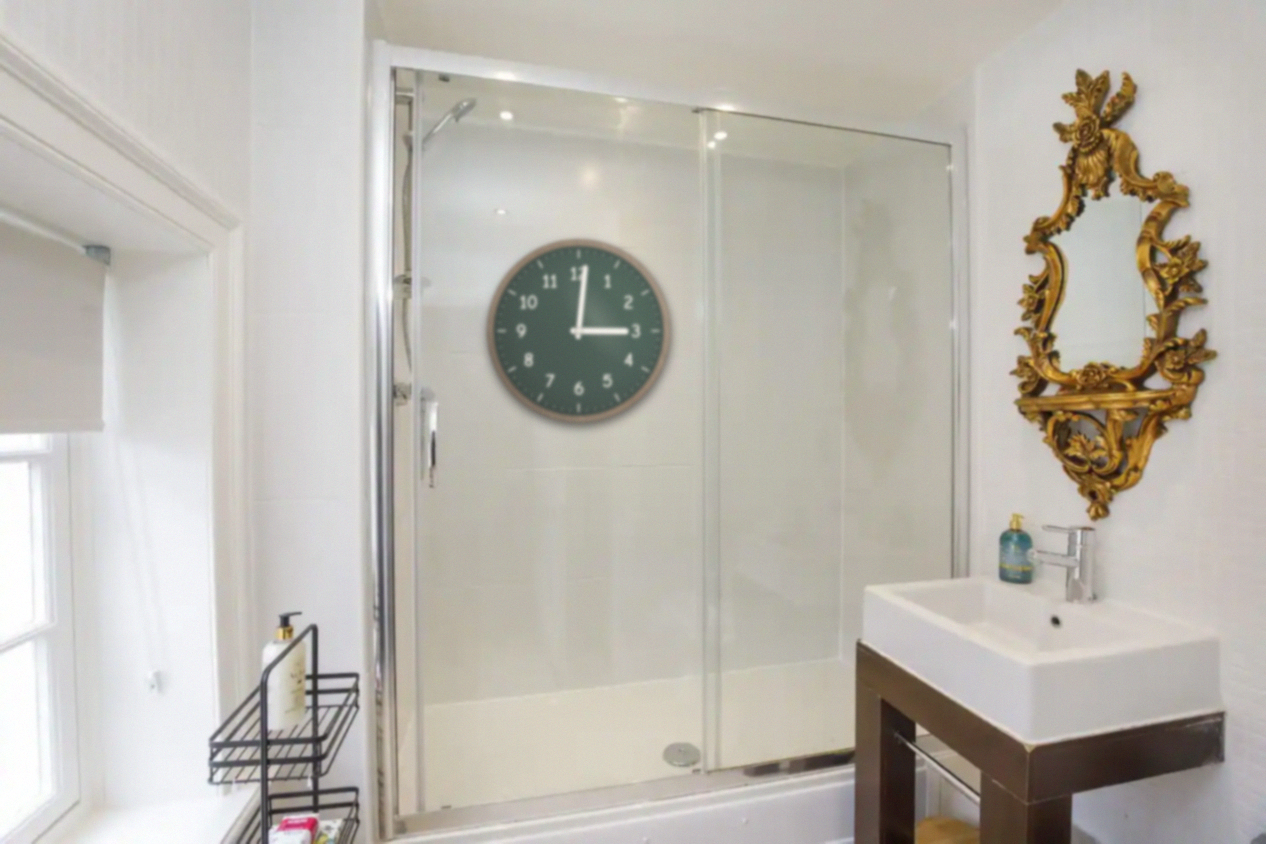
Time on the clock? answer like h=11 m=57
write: h=3 m=1
